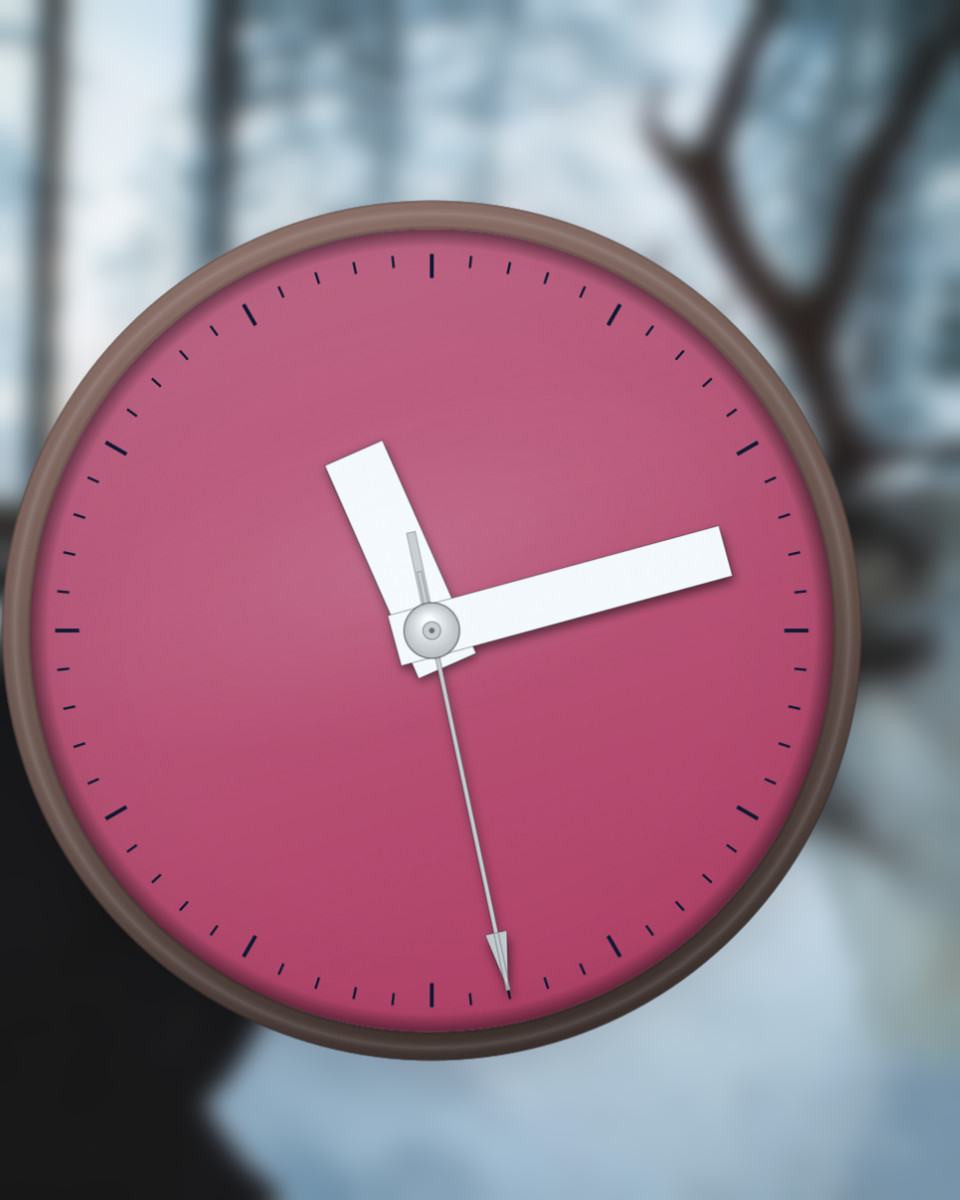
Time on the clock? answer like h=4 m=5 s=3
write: h=11 m=12 s=28
